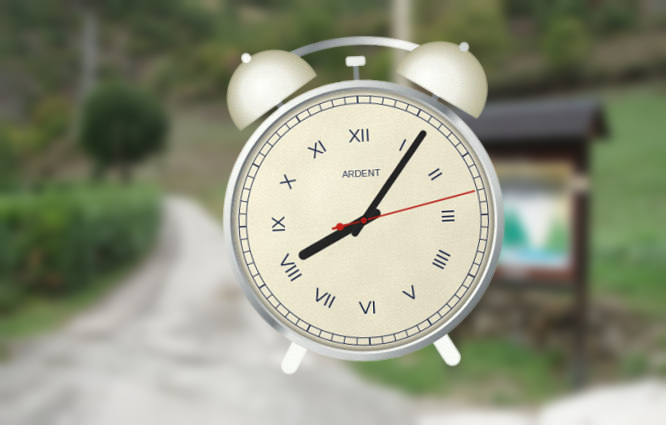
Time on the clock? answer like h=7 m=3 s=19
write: h=8 m=6 s=13
